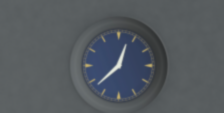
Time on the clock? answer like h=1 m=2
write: h=12 m=38
